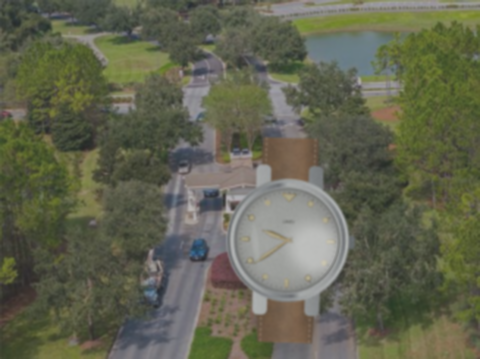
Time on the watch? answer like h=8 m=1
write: h=9 m=39
